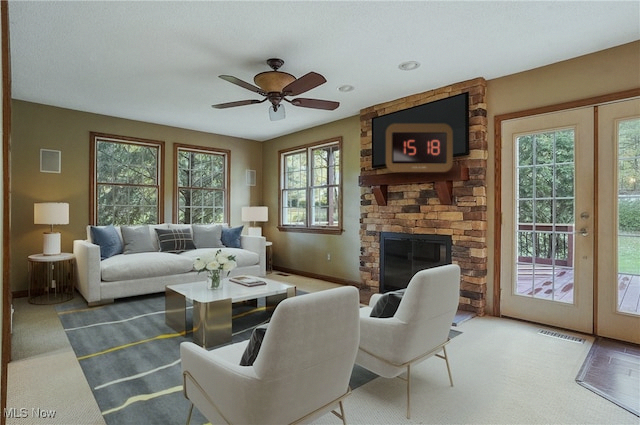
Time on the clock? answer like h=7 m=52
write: h=15 m=18
